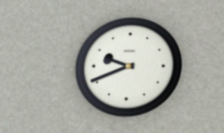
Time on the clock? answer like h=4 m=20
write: h=9 m=41
